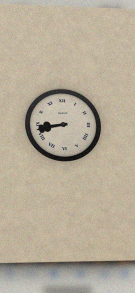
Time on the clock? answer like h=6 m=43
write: h=8 m=43
